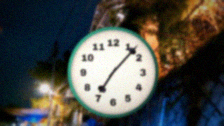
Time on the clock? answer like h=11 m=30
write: h=7 m=7
